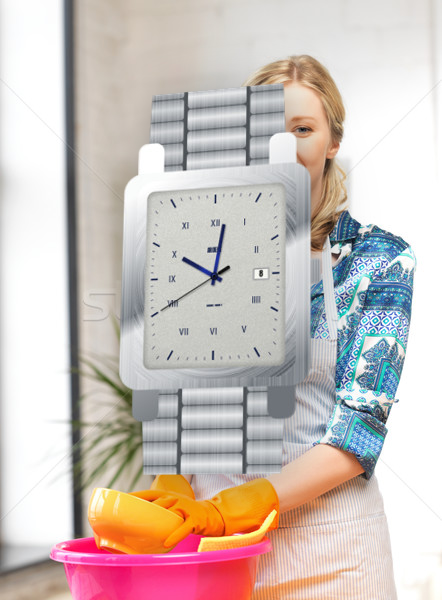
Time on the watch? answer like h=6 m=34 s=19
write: h=10 m=1 s=40
